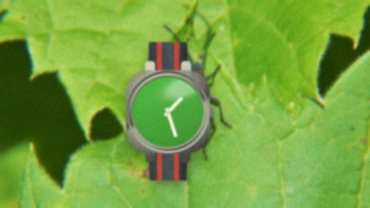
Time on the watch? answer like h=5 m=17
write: h=1 m=27
